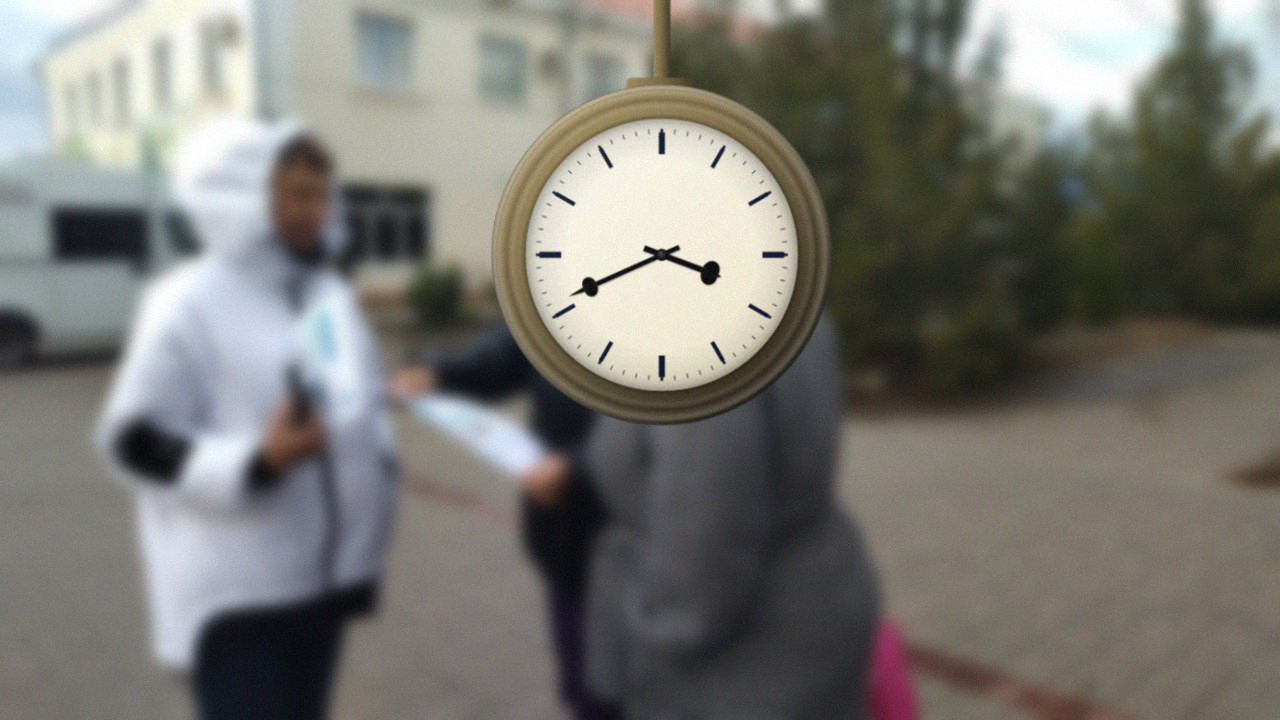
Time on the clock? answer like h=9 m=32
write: h=3 m=41
